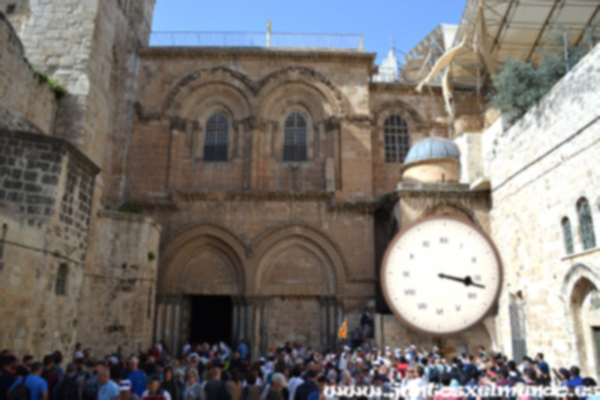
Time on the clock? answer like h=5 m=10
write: h=3 m=17
